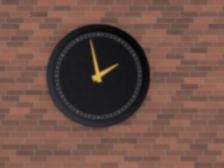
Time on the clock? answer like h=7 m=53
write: h=1 m=58
